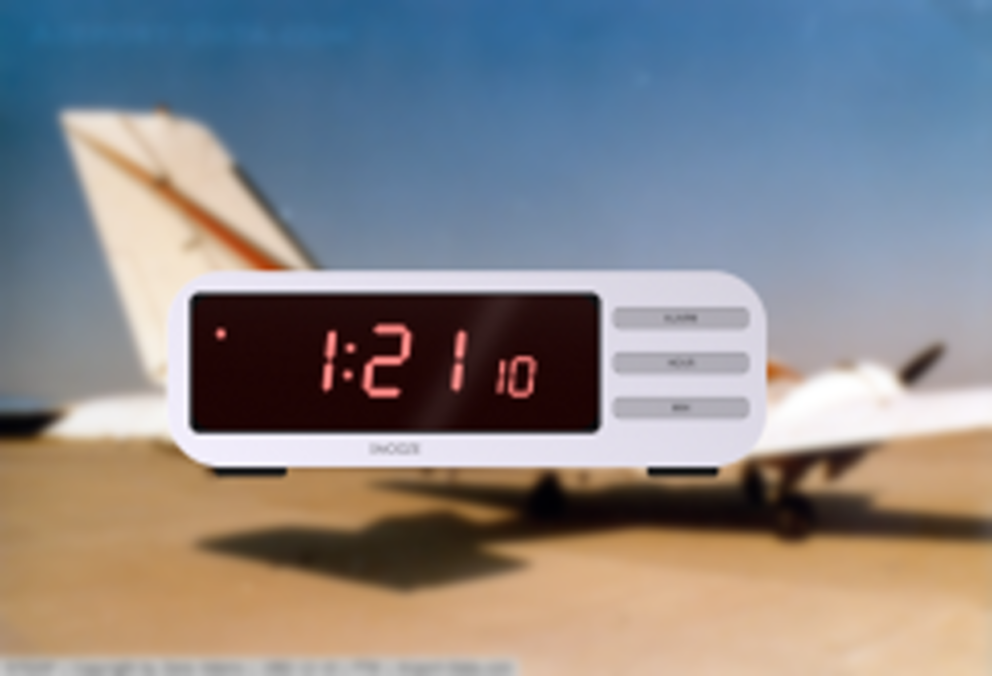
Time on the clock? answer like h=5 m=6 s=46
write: h=1 m=21 s=10
